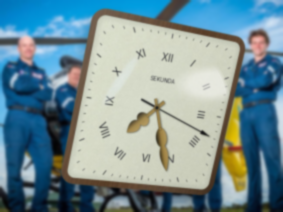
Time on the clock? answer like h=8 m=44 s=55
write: h=7 m=26 s=18
